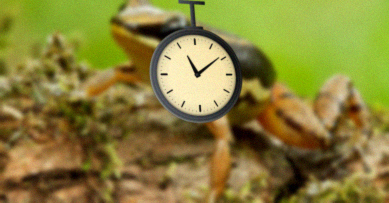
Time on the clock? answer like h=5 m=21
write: h=11 m=9
